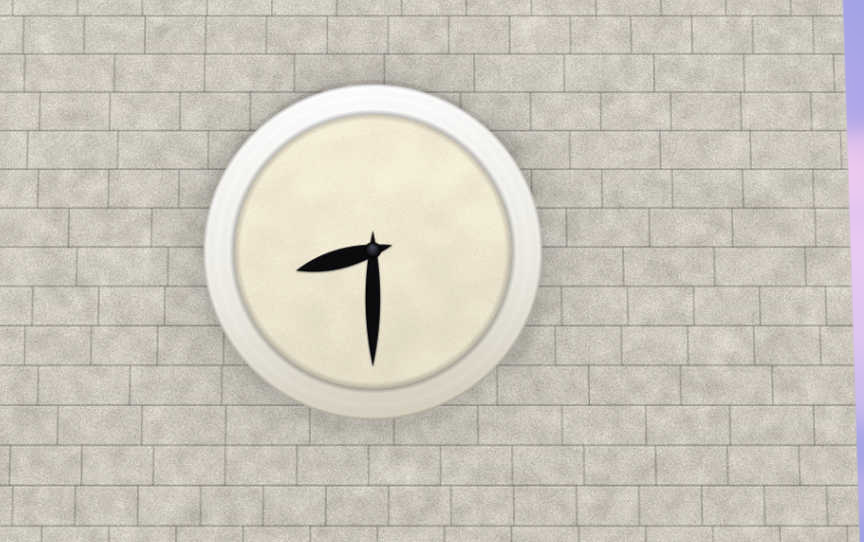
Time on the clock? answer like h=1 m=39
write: h=8 m=30
